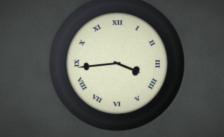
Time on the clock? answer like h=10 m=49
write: h=3 m=44
